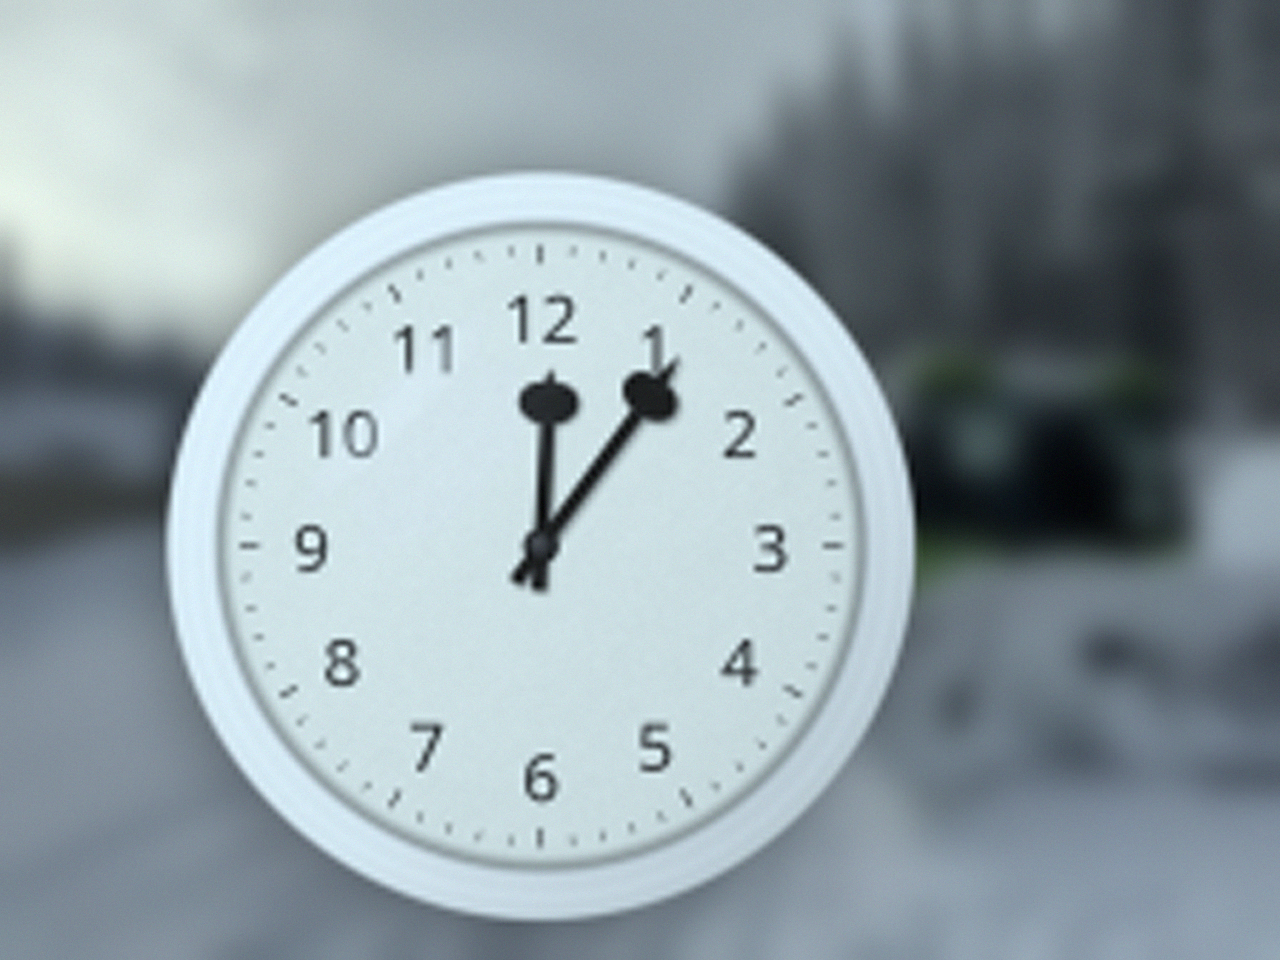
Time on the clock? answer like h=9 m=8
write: h=12 m=6
